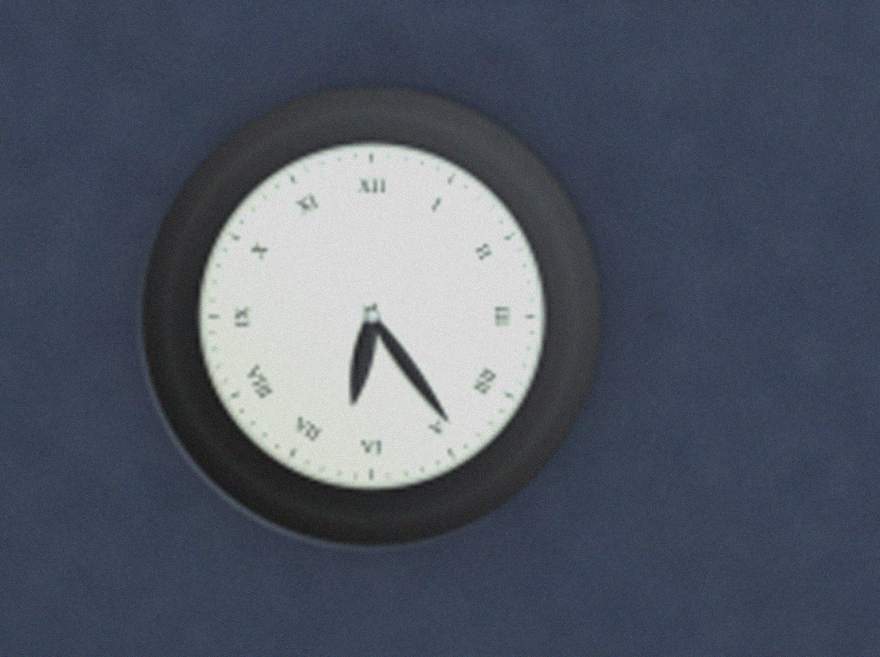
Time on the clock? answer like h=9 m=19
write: h=6 m=24
